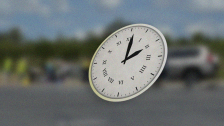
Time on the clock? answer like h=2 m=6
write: h=2 m=1
